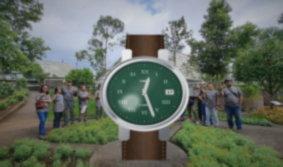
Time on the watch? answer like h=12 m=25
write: h=12 m=27
